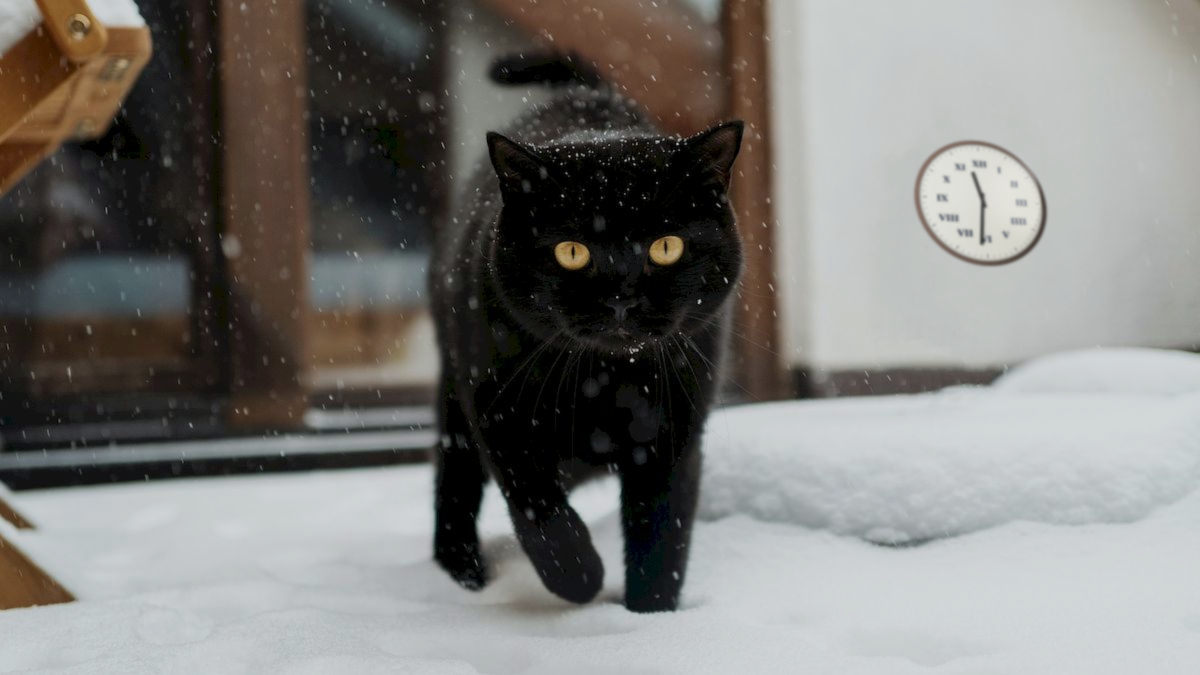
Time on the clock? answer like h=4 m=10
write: h=11 m=31
